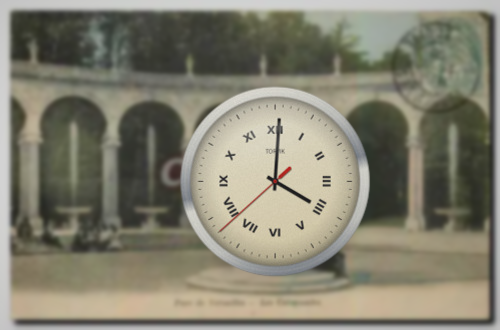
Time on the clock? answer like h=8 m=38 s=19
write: h=4 m=0 s=38
